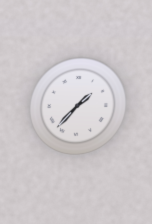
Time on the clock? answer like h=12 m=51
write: h=1 m=37
